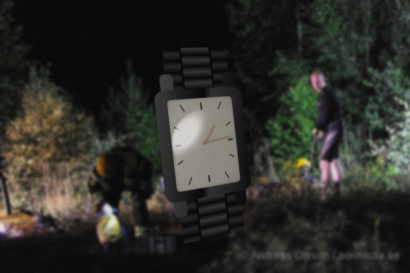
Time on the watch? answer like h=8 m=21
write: h=1 m=14
